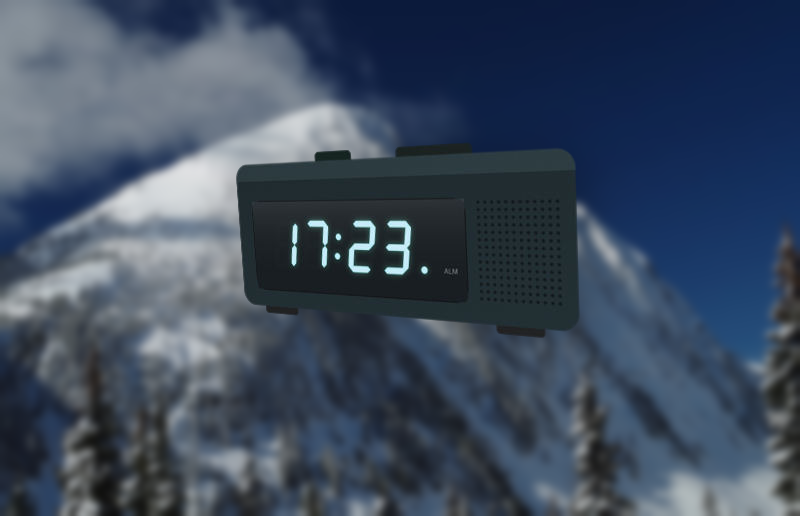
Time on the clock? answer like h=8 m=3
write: h=17 m=23
